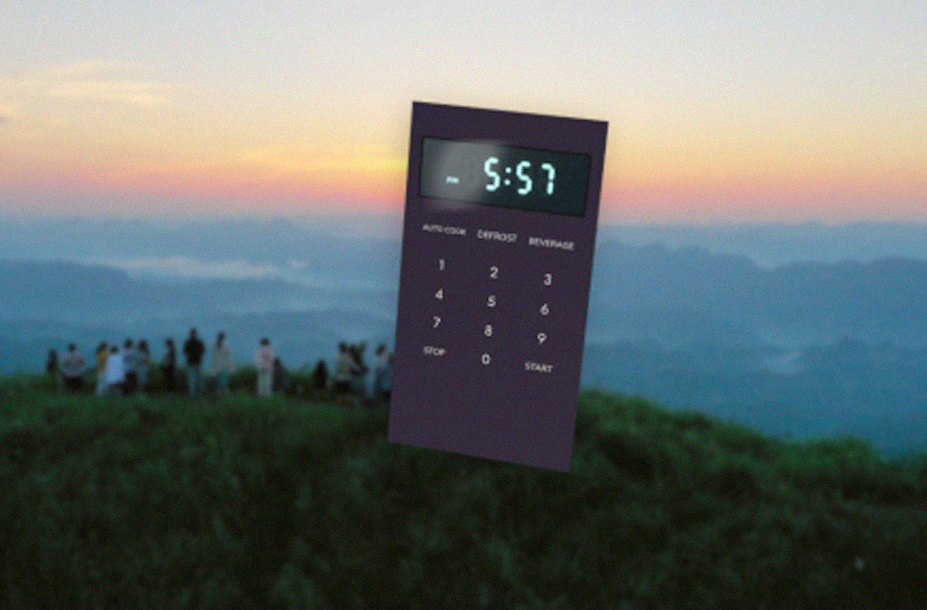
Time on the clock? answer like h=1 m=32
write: h=5 m=57
